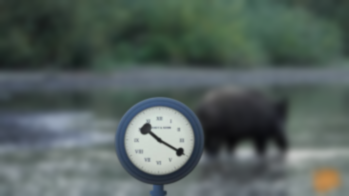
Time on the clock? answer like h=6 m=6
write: h=10 m=20
